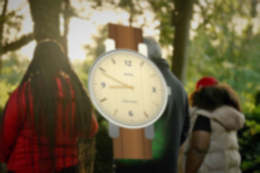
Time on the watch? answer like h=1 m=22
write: h=8 m=49
